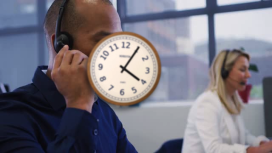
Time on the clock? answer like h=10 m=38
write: h=4 m=5
